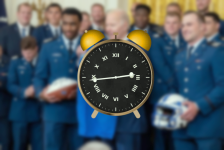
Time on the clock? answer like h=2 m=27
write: h=2 m=44
